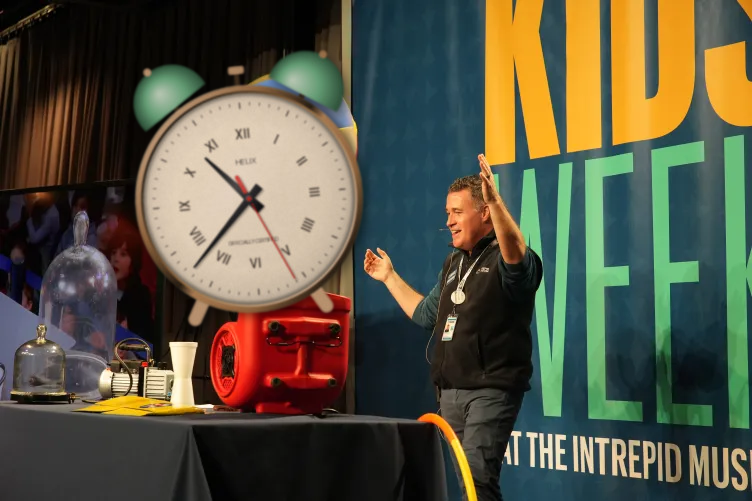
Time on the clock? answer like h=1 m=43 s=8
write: h=10 m=37 s=26
